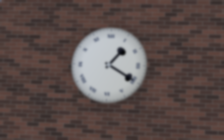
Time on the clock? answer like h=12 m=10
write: h=1 m=20
